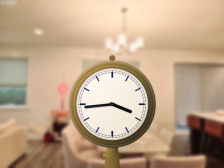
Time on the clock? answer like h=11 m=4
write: h=3 m=44
